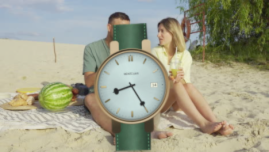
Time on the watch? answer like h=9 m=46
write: h=8 m=25
